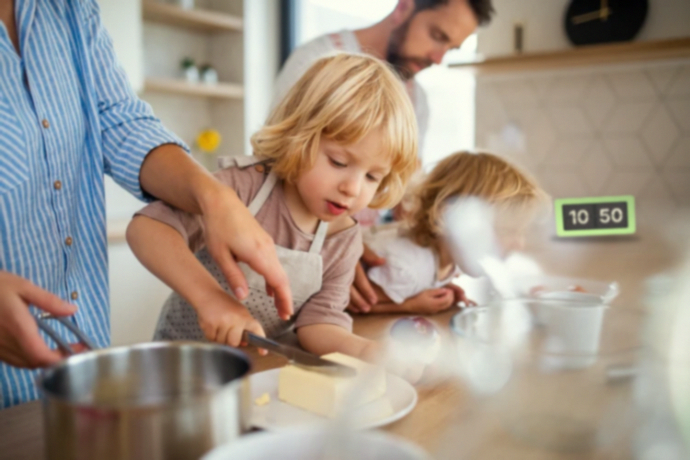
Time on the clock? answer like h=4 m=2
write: h=10 m=50
